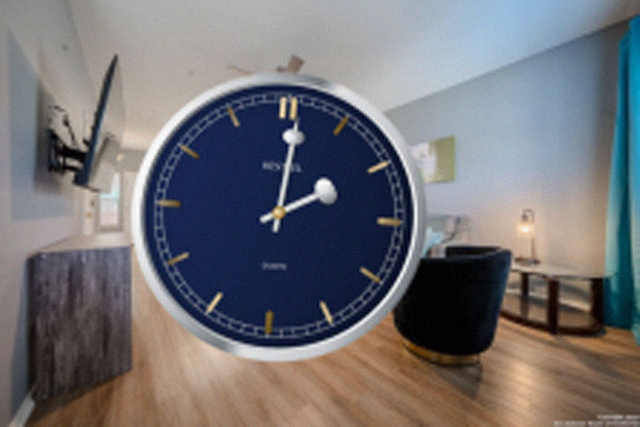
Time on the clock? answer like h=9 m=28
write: h=2 m=1
